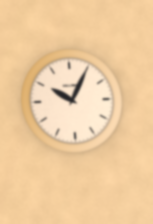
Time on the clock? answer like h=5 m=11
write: h=10 m=5
